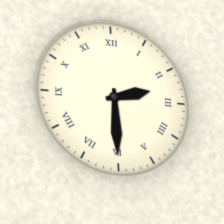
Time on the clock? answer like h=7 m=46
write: h=2 m=30
